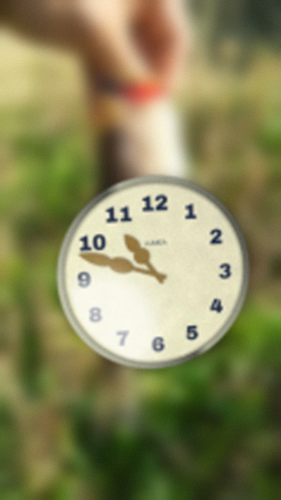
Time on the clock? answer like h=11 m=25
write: h=10 m=48
